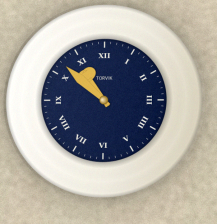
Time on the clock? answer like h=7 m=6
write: h=10 m=52
